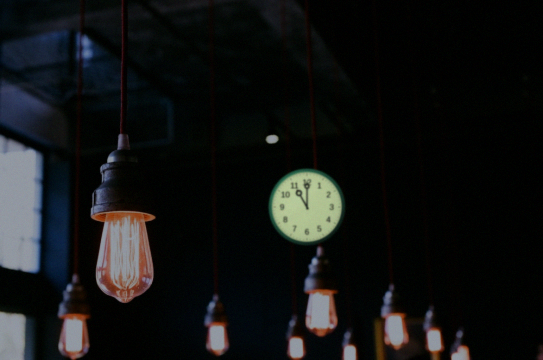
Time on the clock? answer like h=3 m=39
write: h=11 m=0
